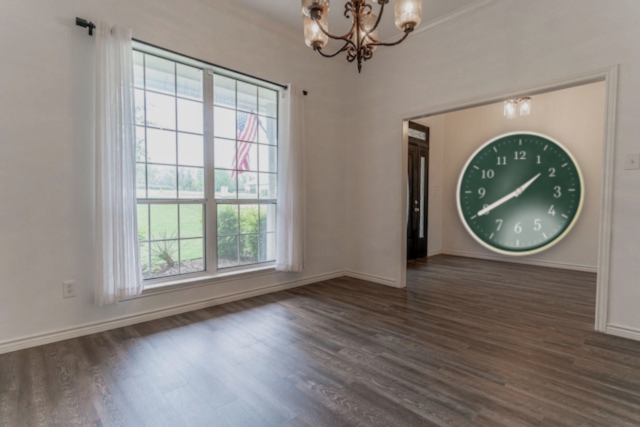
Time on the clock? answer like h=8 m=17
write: h=1 m=40
